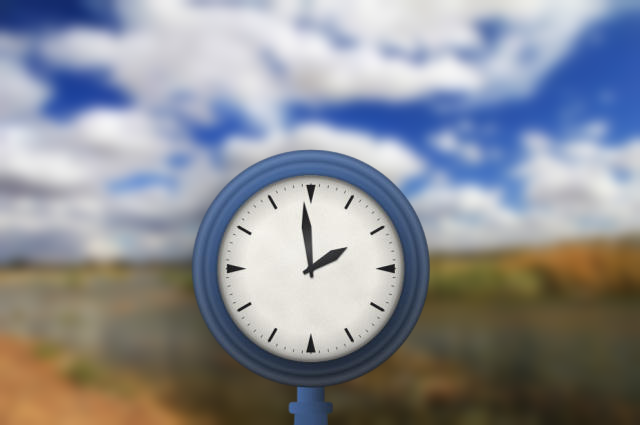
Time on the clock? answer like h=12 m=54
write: h=1 m=59
